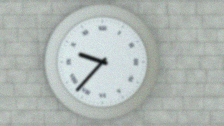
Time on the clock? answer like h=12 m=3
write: h=9 m=37
